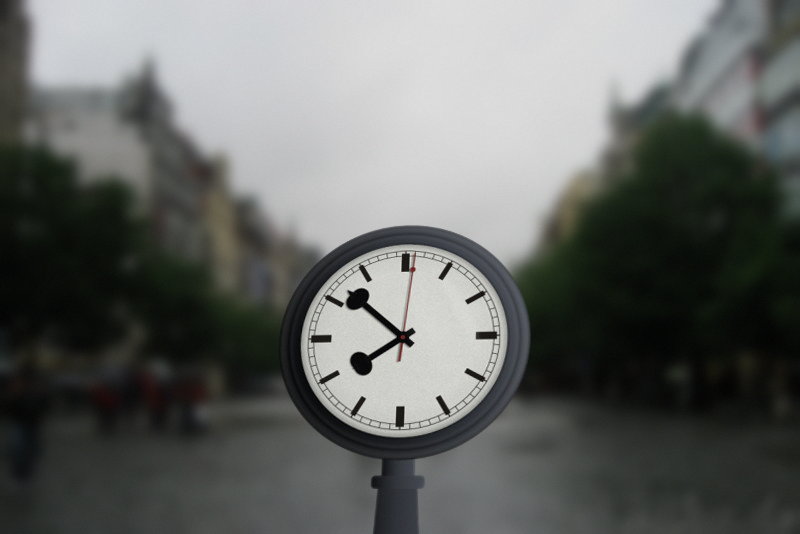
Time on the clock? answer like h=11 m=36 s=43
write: h=7 m=52 s=1
